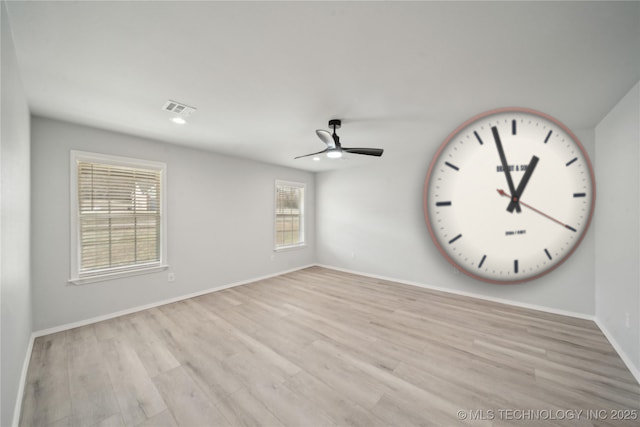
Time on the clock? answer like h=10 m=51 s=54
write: h=12 m=57 s=20
